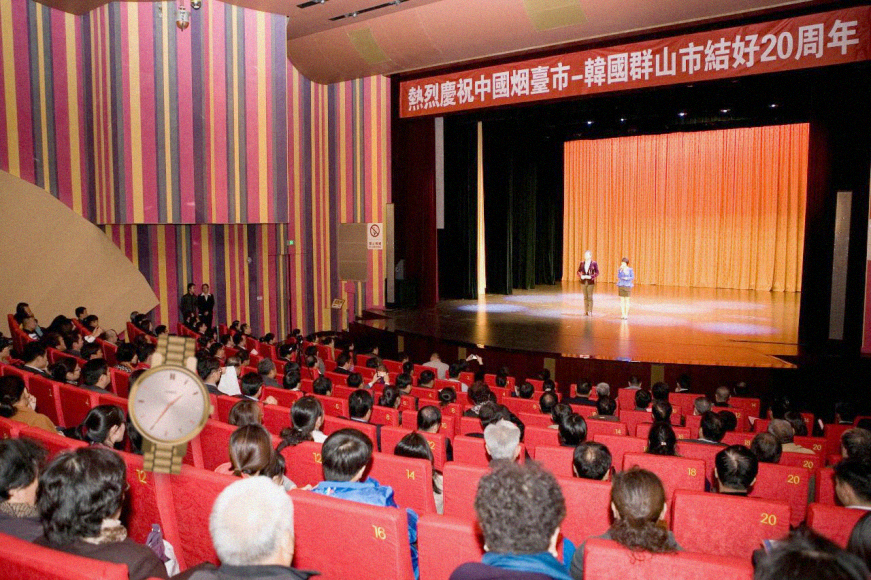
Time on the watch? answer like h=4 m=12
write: h=1 m=35
